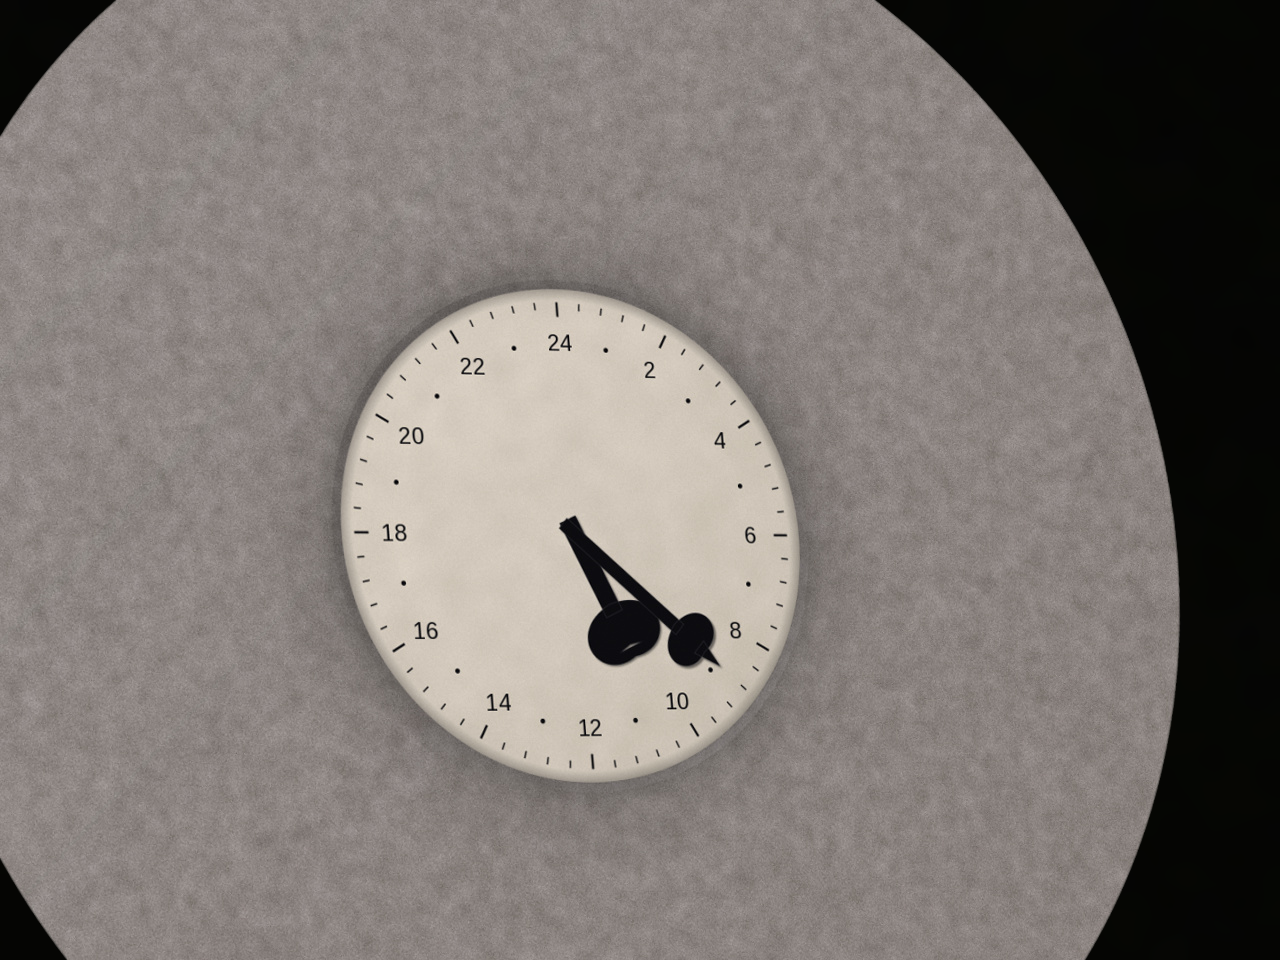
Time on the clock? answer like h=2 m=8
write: h=10 m=22
